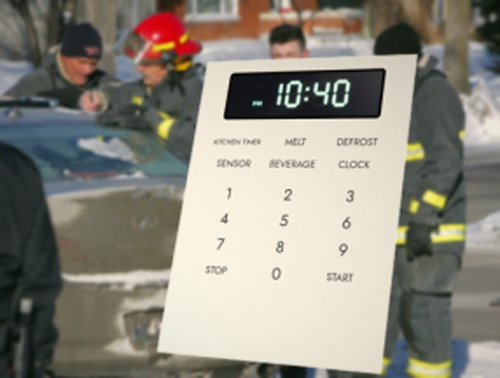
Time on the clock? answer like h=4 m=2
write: h=10 m=40
